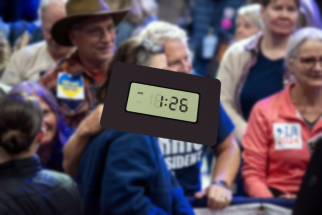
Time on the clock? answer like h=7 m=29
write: h=1 m=26
